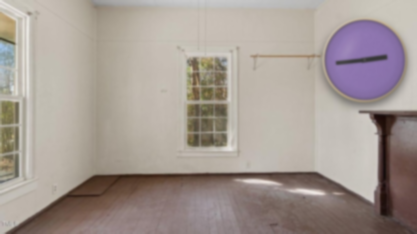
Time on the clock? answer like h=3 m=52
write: h=2 m=44
